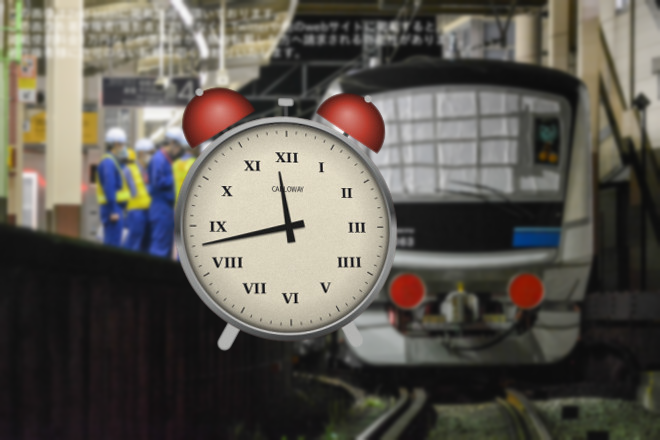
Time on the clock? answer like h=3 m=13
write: h=11 m=43
